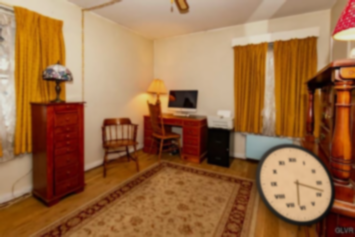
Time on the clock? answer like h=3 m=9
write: h=6 m=18
